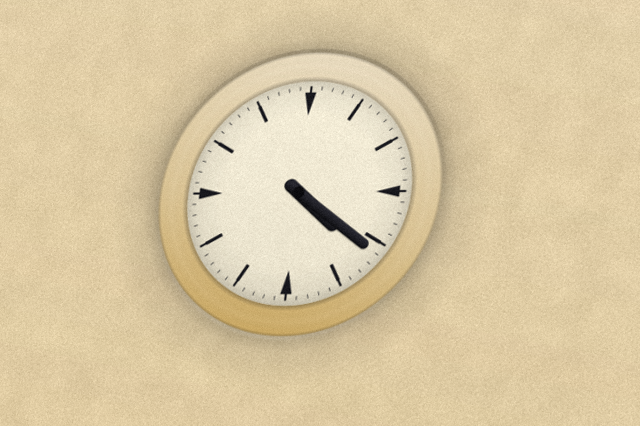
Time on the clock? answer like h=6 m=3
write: h=4 m=21
